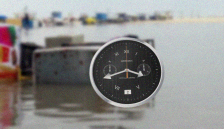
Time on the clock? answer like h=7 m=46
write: h=3 m=42
